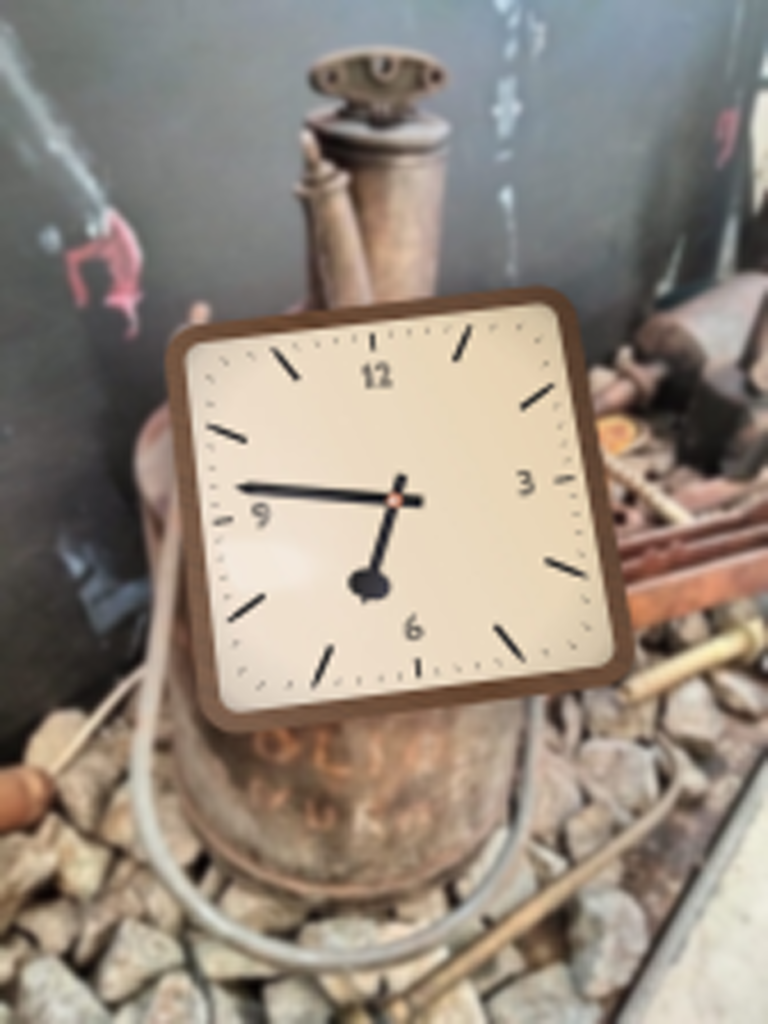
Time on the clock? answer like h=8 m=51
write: h=6 m=47
